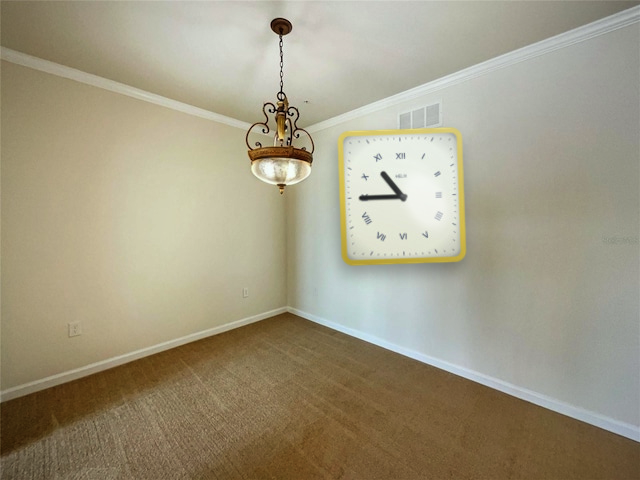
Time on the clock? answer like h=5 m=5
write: h=10 m=45
